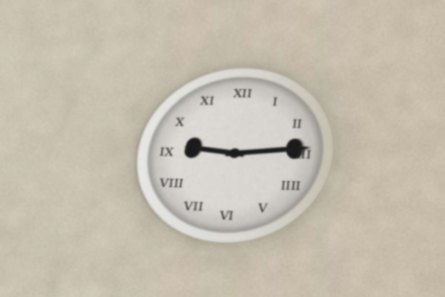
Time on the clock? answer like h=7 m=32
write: h=9 m=14
